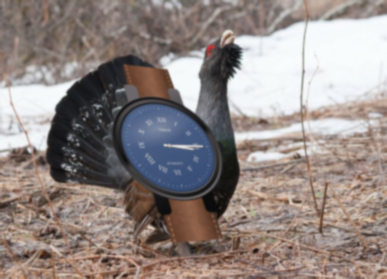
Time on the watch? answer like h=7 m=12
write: h=3 m=15
